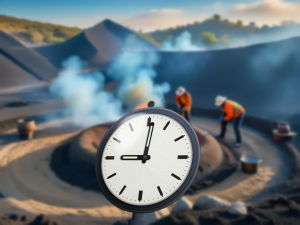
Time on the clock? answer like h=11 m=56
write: h=9 m=1
